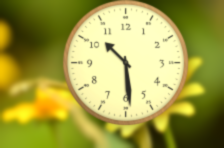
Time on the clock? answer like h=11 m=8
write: h=10 m=29
